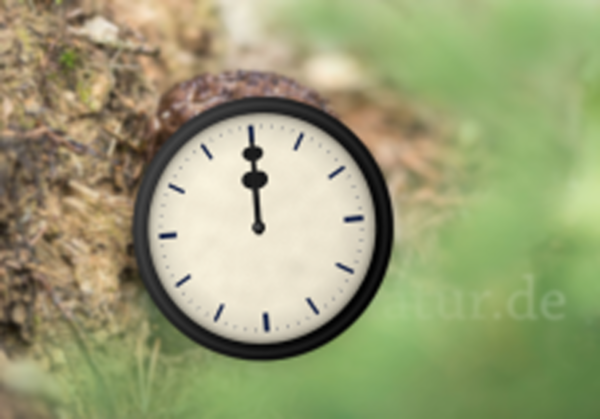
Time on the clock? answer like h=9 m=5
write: h=12 m=0
